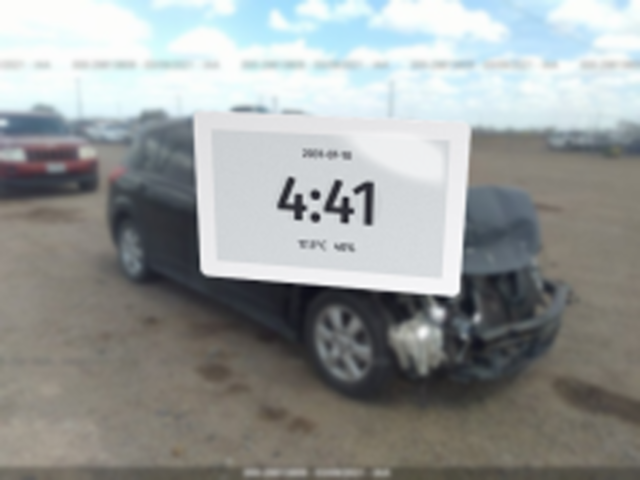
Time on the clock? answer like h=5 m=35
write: h=4 m=41
